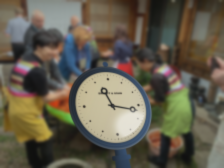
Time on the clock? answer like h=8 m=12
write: h=11 m=17
